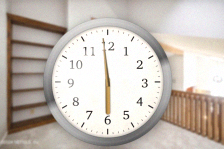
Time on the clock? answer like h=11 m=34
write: h=5 m=59
